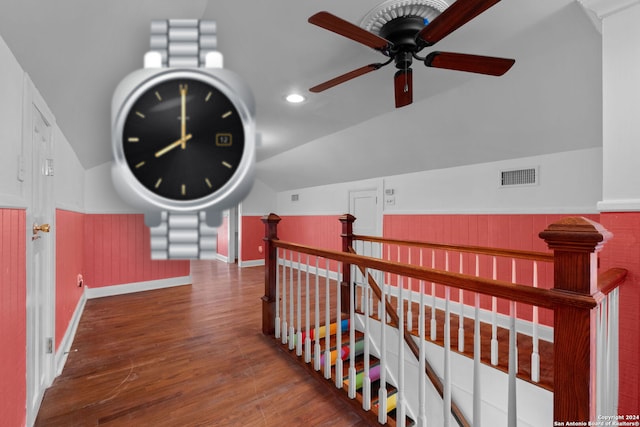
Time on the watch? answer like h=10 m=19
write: h=8 m=0
